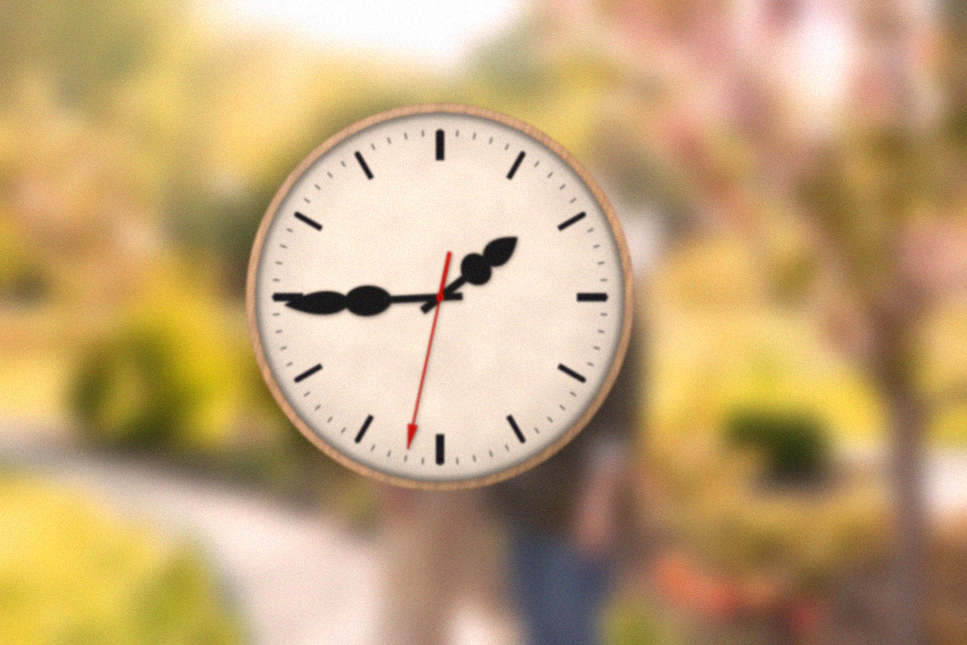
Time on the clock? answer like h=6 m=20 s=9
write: h=1 m=44 s=32
